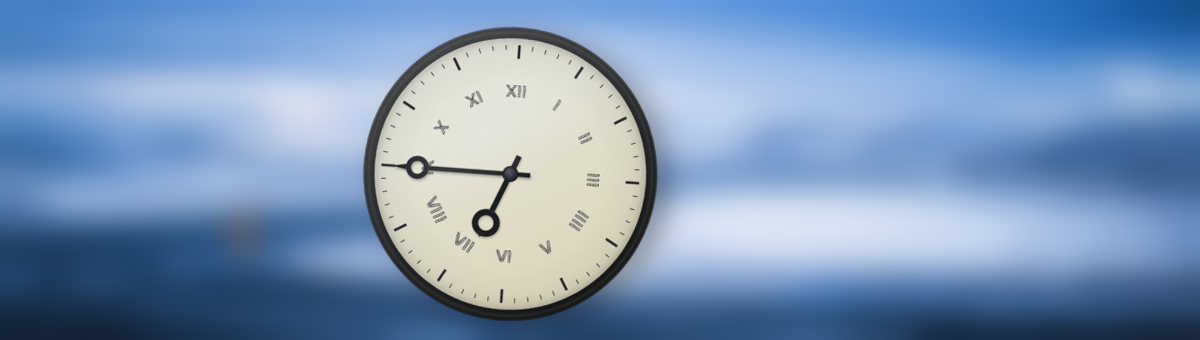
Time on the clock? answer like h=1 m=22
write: h=6 m=45
